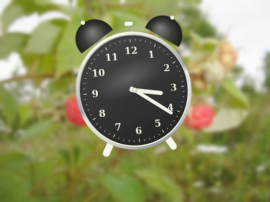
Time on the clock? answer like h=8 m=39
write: h=3 m=21
